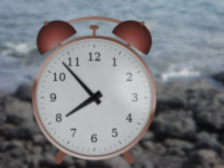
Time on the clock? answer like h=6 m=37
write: h=7 m=53
